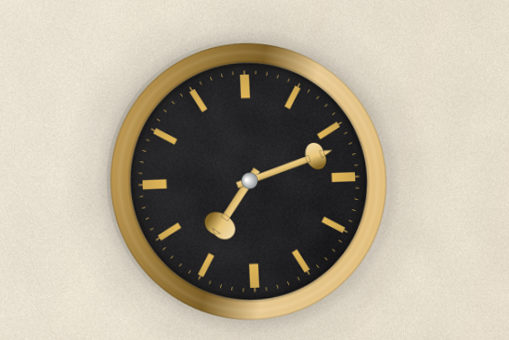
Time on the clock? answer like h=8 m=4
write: h=7 m=12
